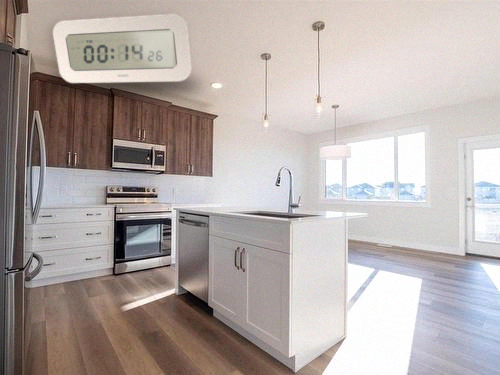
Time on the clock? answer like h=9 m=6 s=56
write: h=0 m=14 s=26
